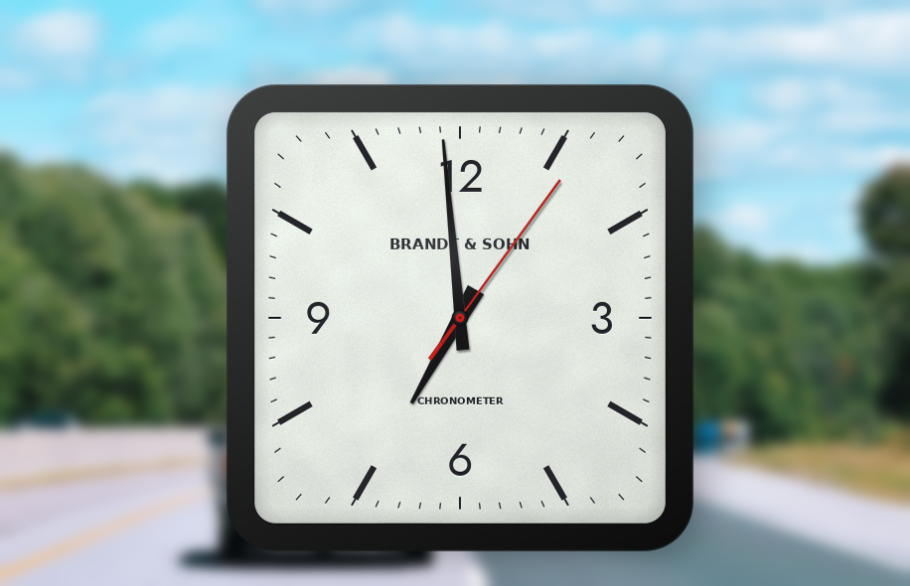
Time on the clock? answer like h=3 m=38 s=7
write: h=6 m=59 s=6
